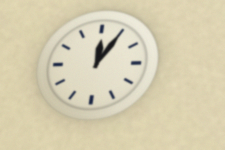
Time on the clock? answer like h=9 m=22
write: h=12 m=5
